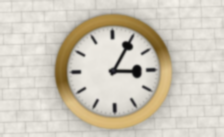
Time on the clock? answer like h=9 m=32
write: h=3 m=5
